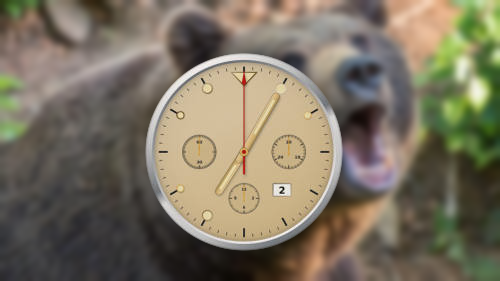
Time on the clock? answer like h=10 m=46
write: h=7 m=5
